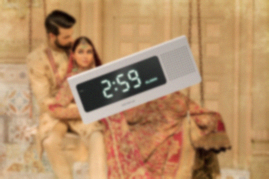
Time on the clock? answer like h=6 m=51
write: h=2 m=59
